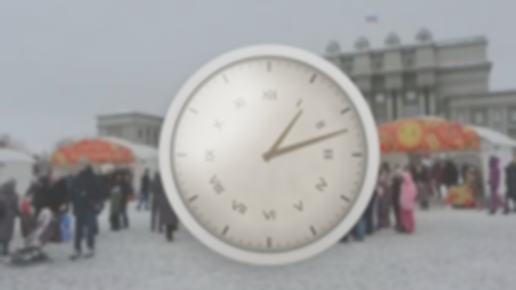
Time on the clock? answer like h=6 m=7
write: h=1 m=12
